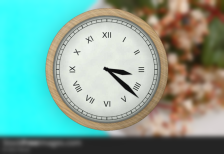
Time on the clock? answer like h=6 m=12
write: h=3 m=22
